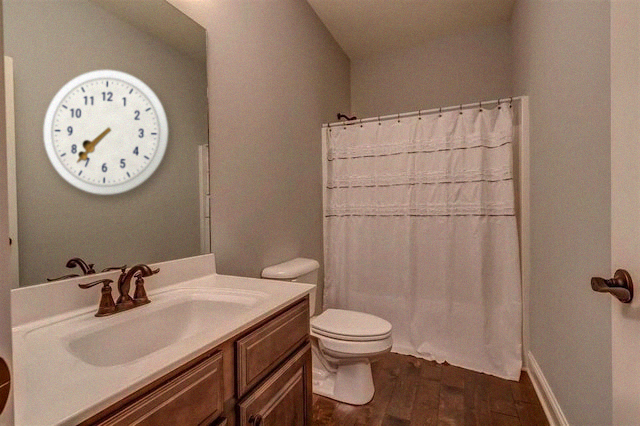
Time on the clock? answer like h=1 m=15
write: h=7 m=37
